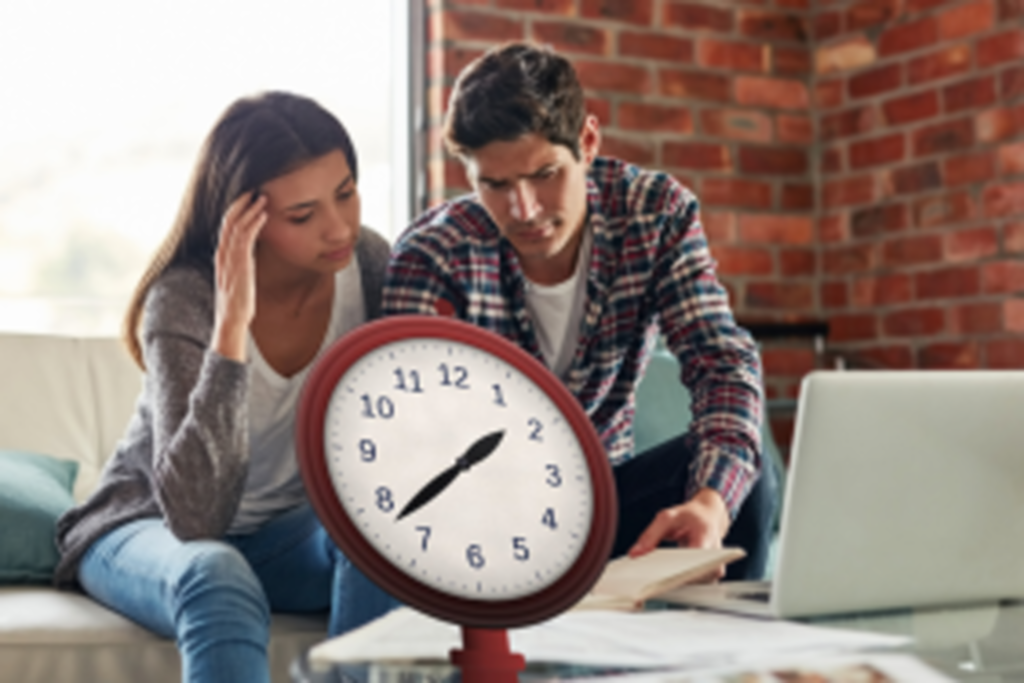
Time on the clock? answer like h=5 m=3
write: h=1 m=38
